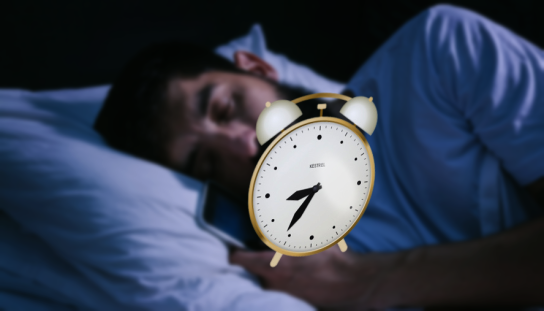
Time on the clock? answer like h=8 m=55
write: h=8 m=36
